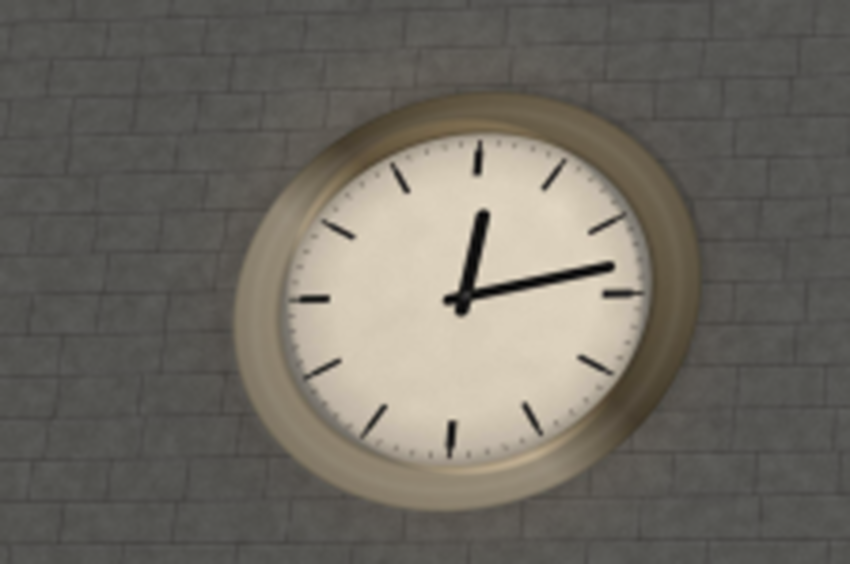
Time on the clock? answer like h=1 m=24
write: h=12 m=13
